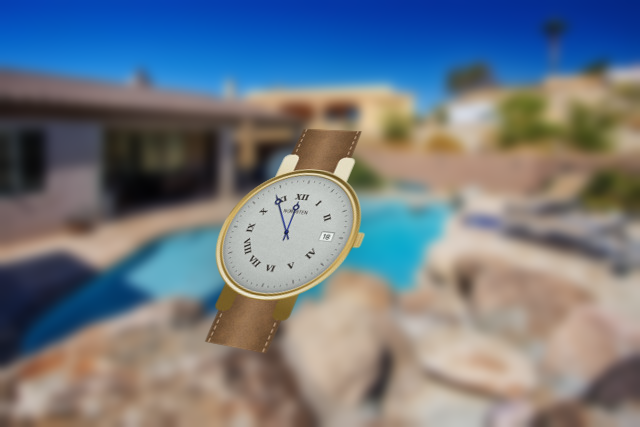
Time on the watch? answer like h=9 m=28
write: h=11 m=54
